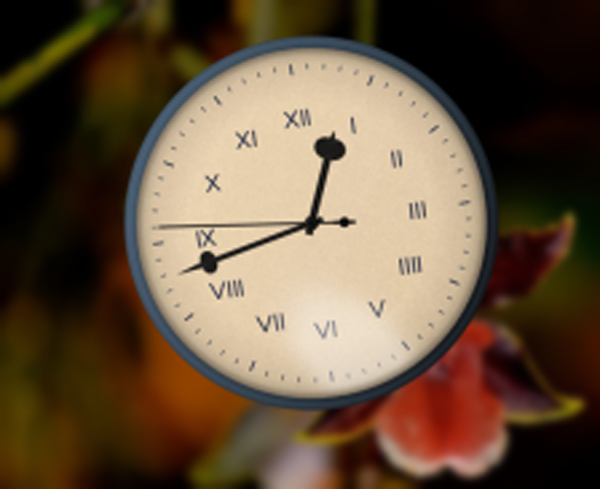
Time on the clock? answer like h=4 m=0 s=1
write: h=12 m=42 s=46
